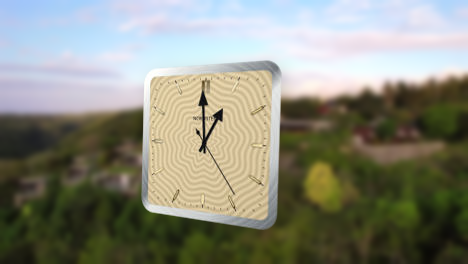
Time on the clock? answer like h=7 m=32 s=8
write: h=12 m=59 s=24
